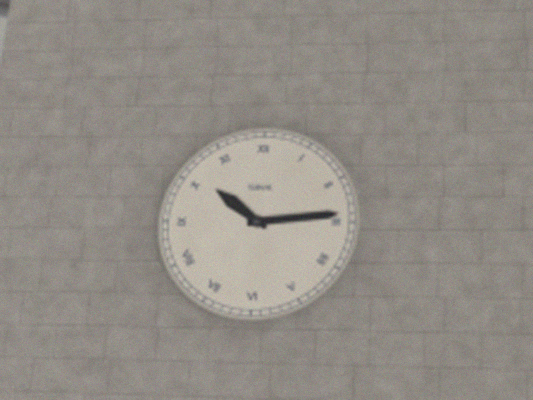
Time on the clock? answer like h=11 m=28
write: h=10 m=14
